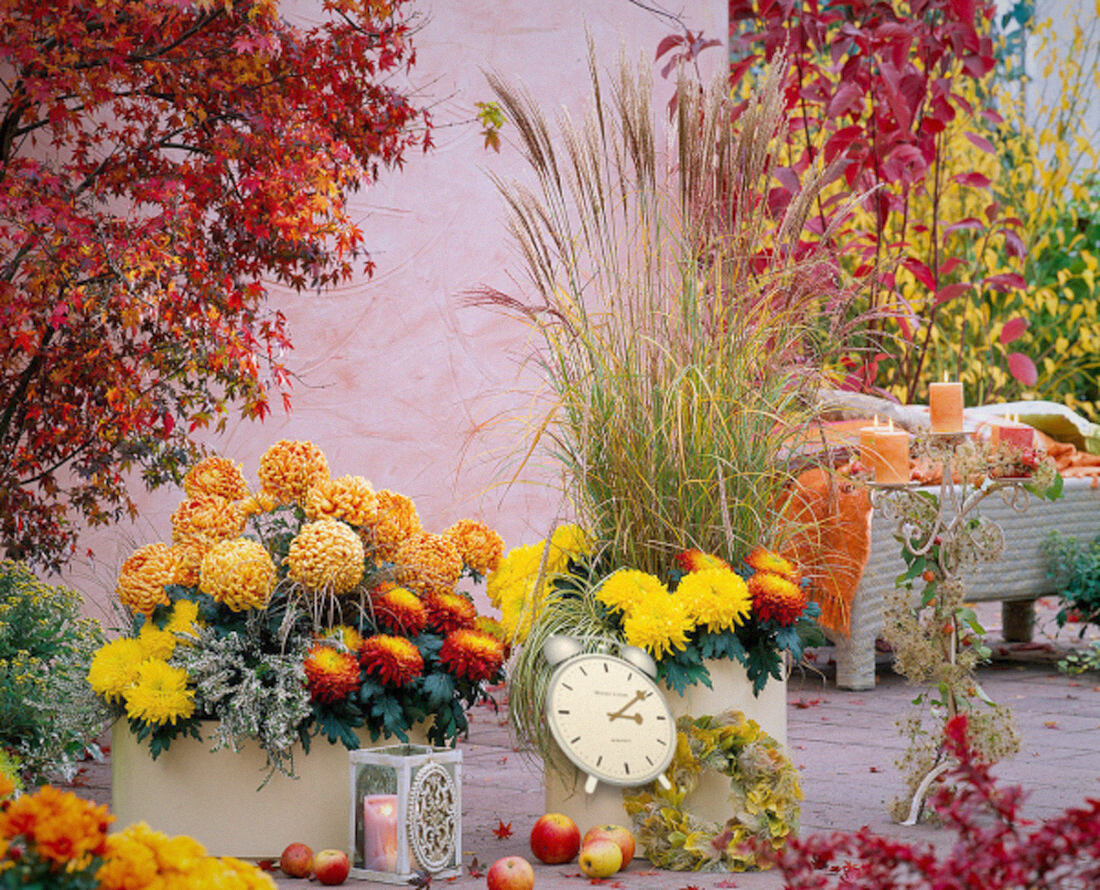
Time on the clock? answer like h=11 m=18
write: h=3 m=9
